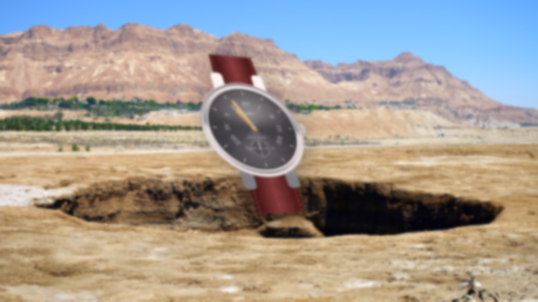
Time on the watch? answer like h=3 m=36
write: h=10 m=56
